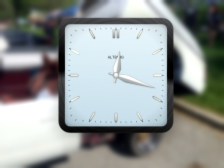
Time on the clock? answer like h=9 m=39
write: h=12 m=18
